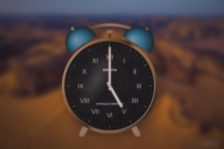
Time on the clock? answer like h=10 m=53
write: h=5 m=0
